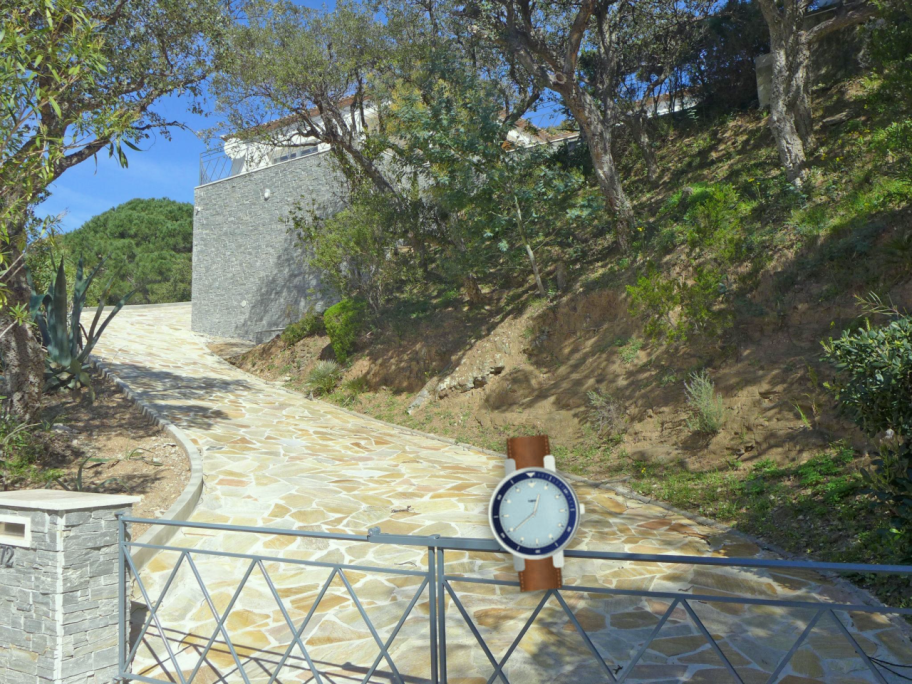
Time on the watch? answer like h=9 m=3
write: h=12 m=39
